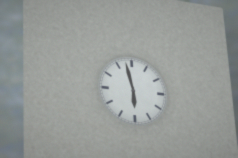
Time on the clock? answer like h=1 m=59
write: h=5 m=58
